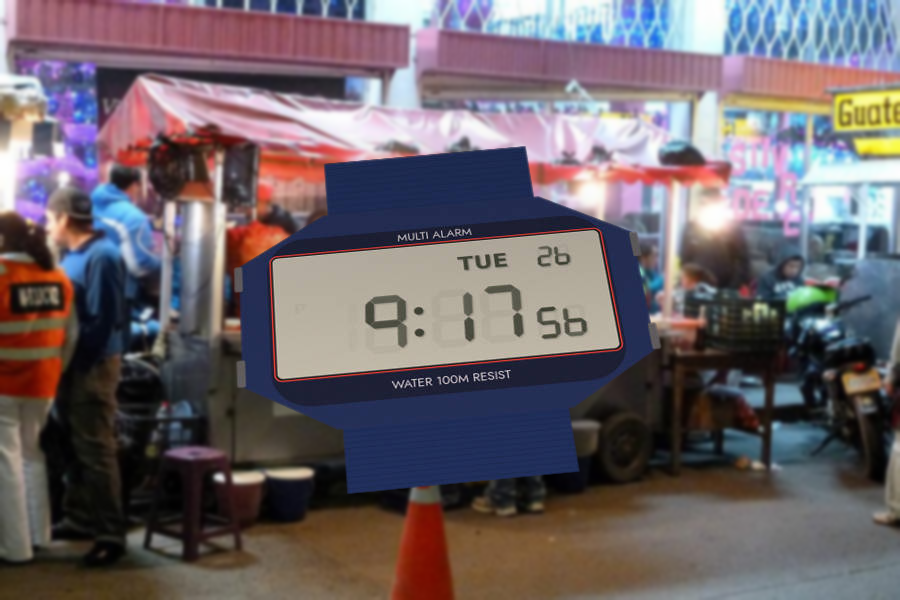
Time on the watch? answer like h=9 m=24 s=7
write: h=9 m=17 s=56
